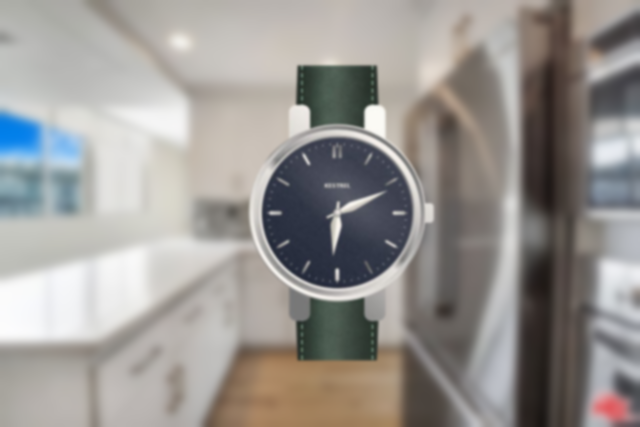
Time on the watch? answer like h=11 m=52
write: h=6 m=11
